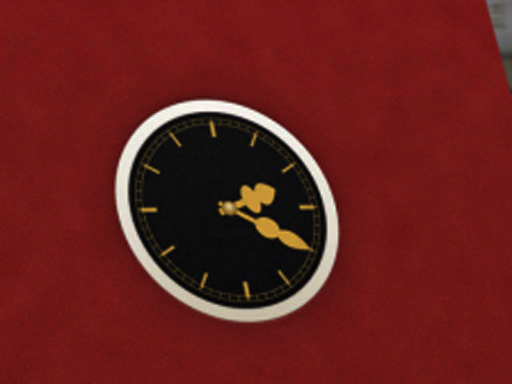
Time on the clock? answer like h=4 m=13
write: h=2 m=20
